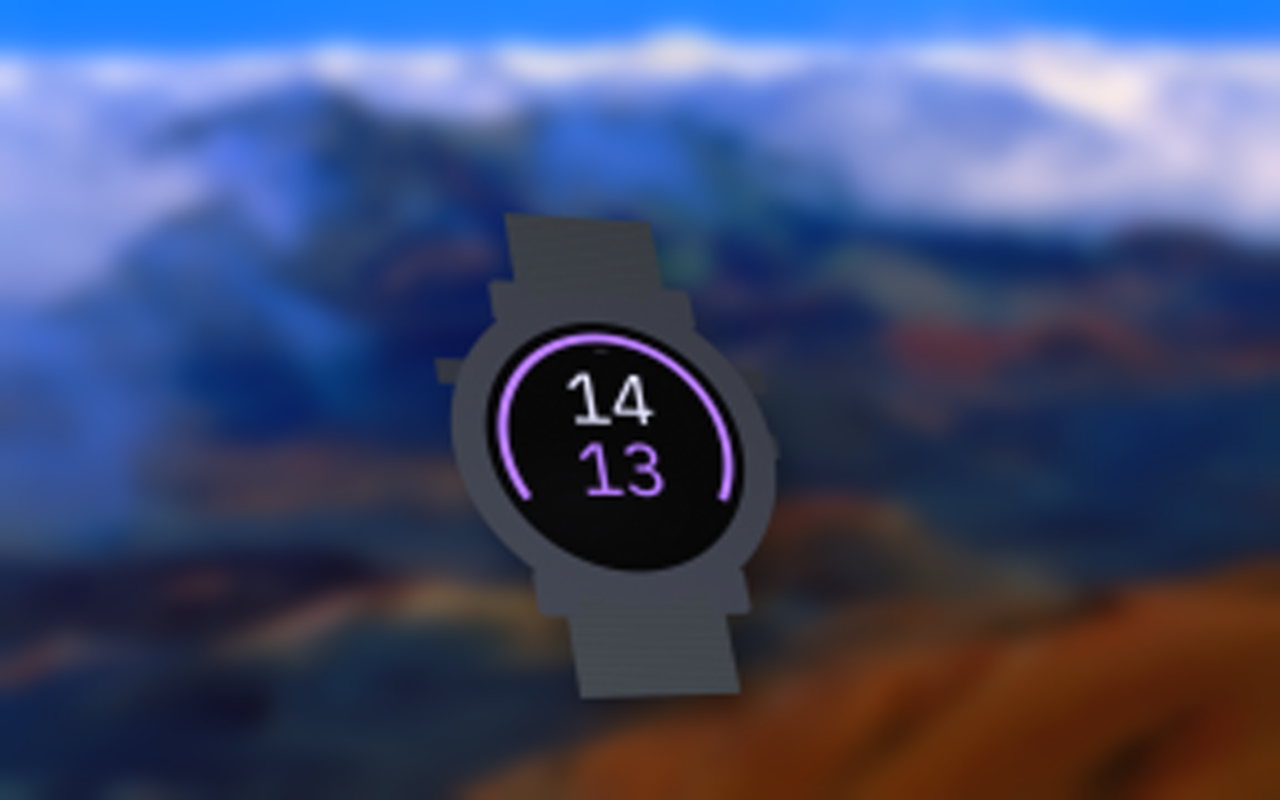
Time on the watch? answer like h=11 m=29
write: h=14 m=13
